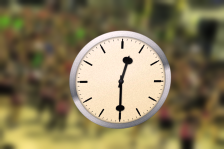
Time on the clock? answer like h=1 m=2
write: h=12 m=30
